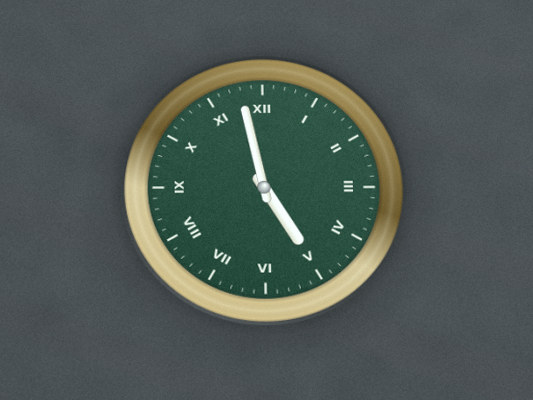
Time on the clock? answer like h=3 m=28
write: h=4 m=58
